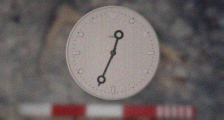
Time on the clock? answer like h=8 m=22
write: h=12 m=34
